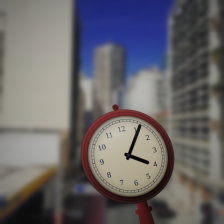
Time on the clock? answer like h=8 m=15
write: h=4 m=6
